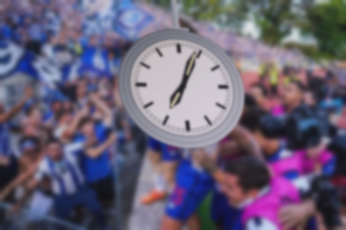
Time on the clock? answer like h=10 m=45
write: h=7 m=4
